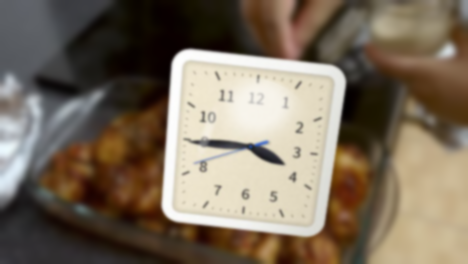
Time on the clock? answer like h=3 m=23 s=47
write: h=3 m=44 s=41
